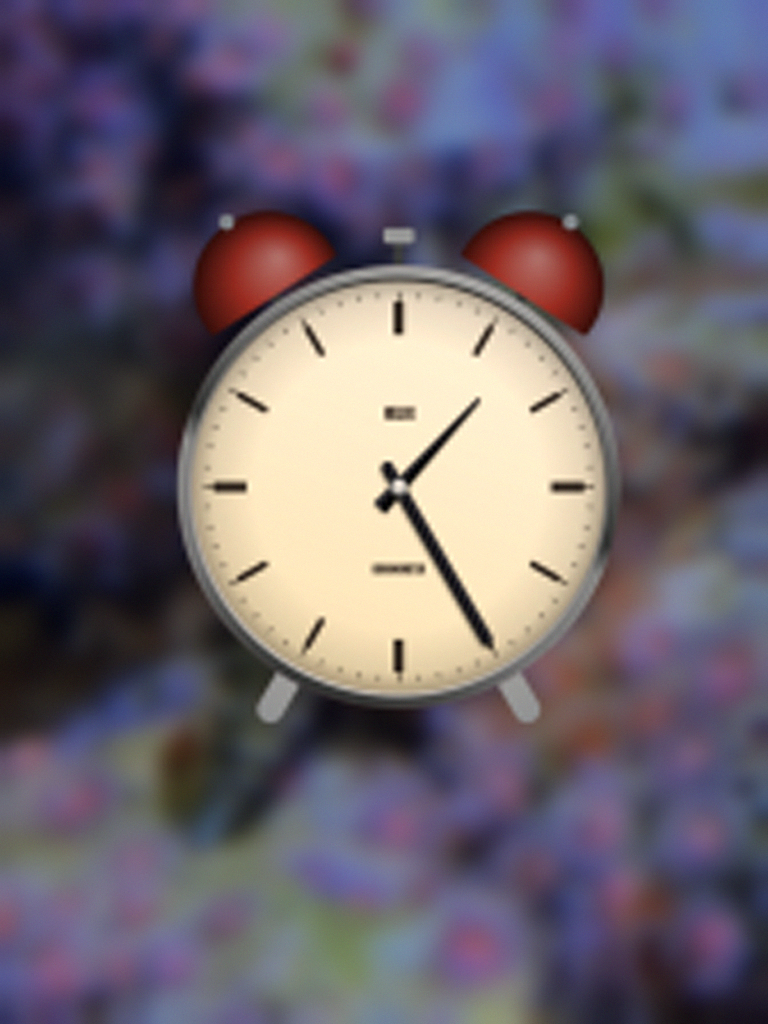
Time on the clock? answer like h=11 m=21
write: h=1 m=25
